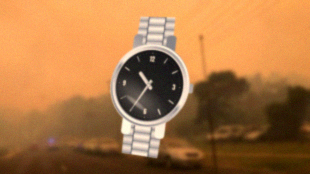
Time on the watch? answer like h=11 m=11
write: h=10 m=35
